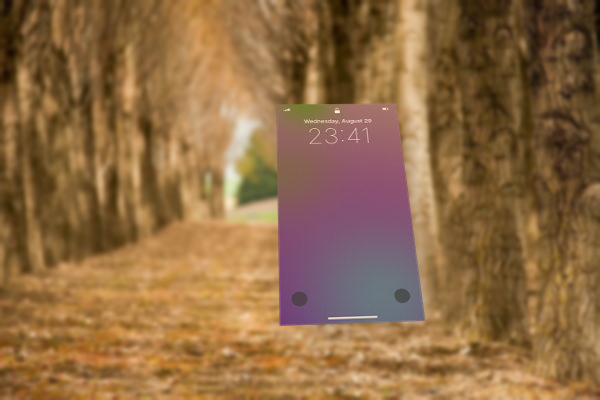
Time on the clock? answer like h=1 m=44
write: h=23 m=41
